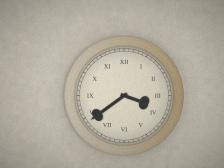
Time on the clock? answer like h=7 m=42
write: h=3 m=39
